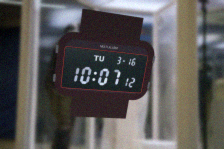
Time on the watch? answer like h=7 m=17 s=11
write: h=10 m=7 s=12
